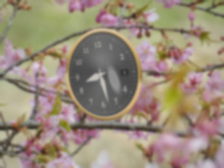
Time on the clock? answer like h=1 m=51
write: h=8 m=28
